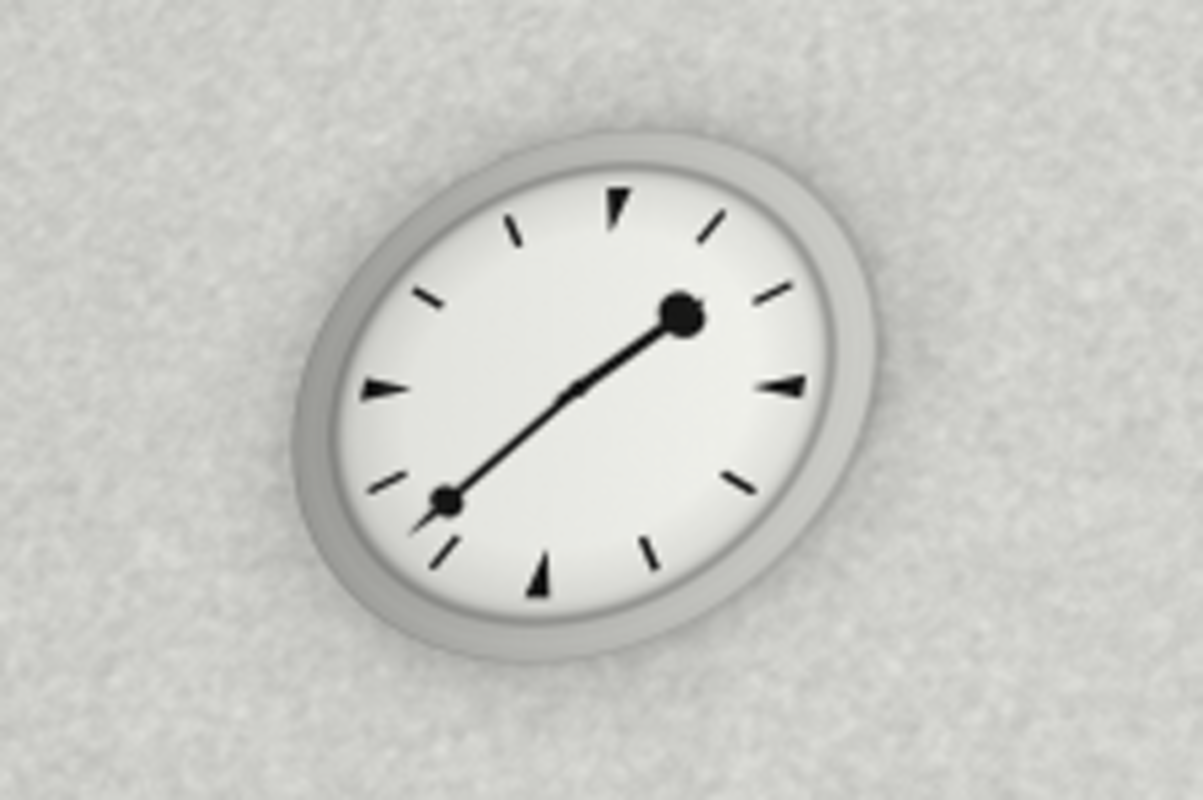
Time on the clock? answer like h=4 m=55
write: h=1 m=37
